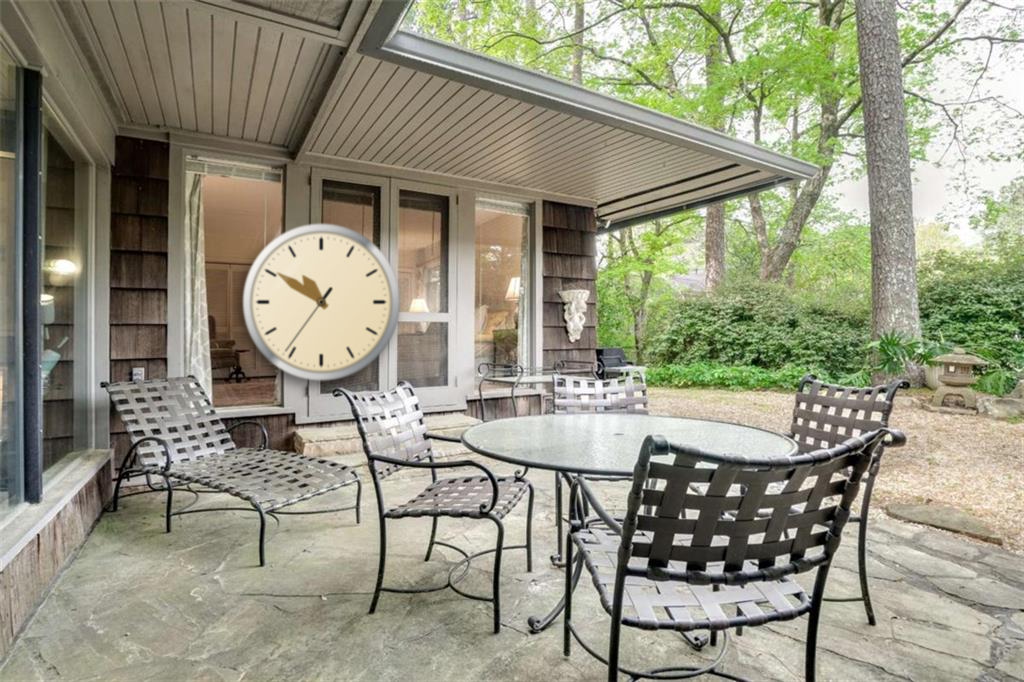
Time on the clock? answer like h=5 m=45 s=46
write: h=10 m=50 s=36
